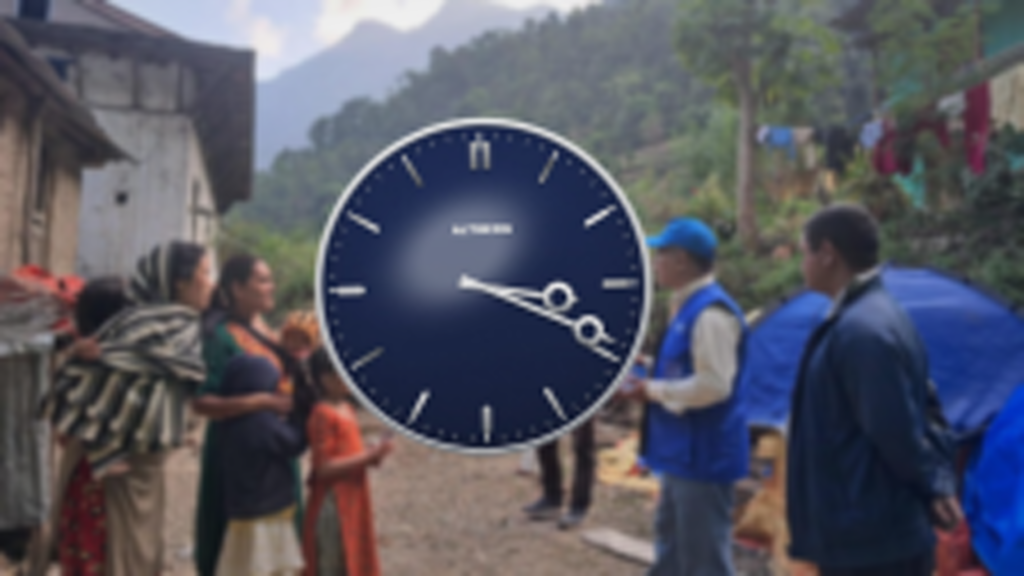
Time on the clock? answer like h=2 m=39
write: h=3 m=19
